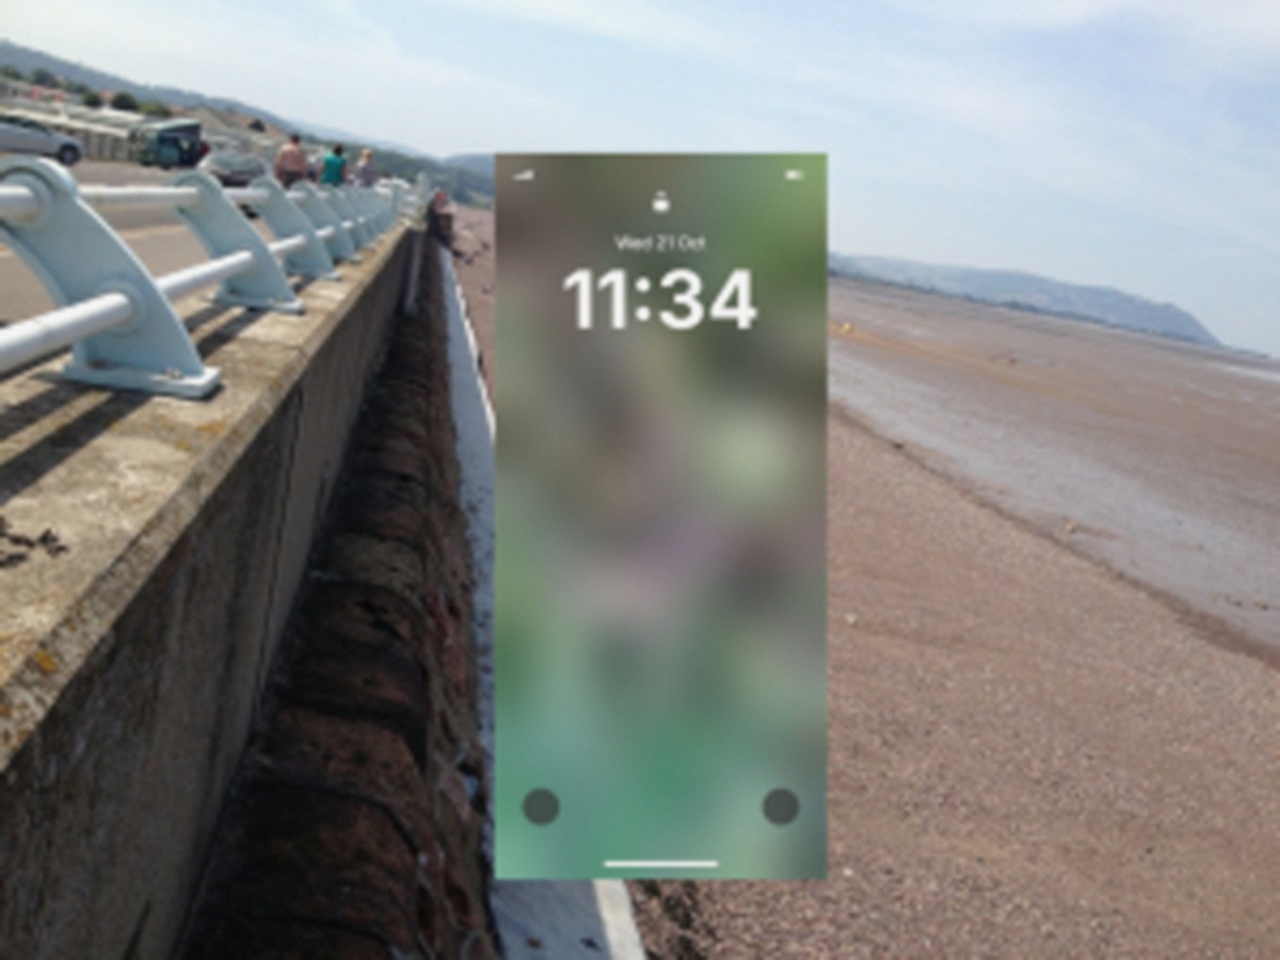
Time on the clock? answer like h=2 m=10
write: h=11 m=34
